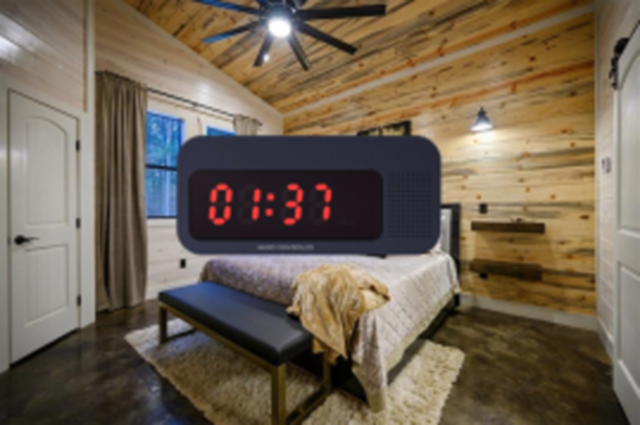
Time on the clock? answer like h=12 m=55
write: h=1 m=37
